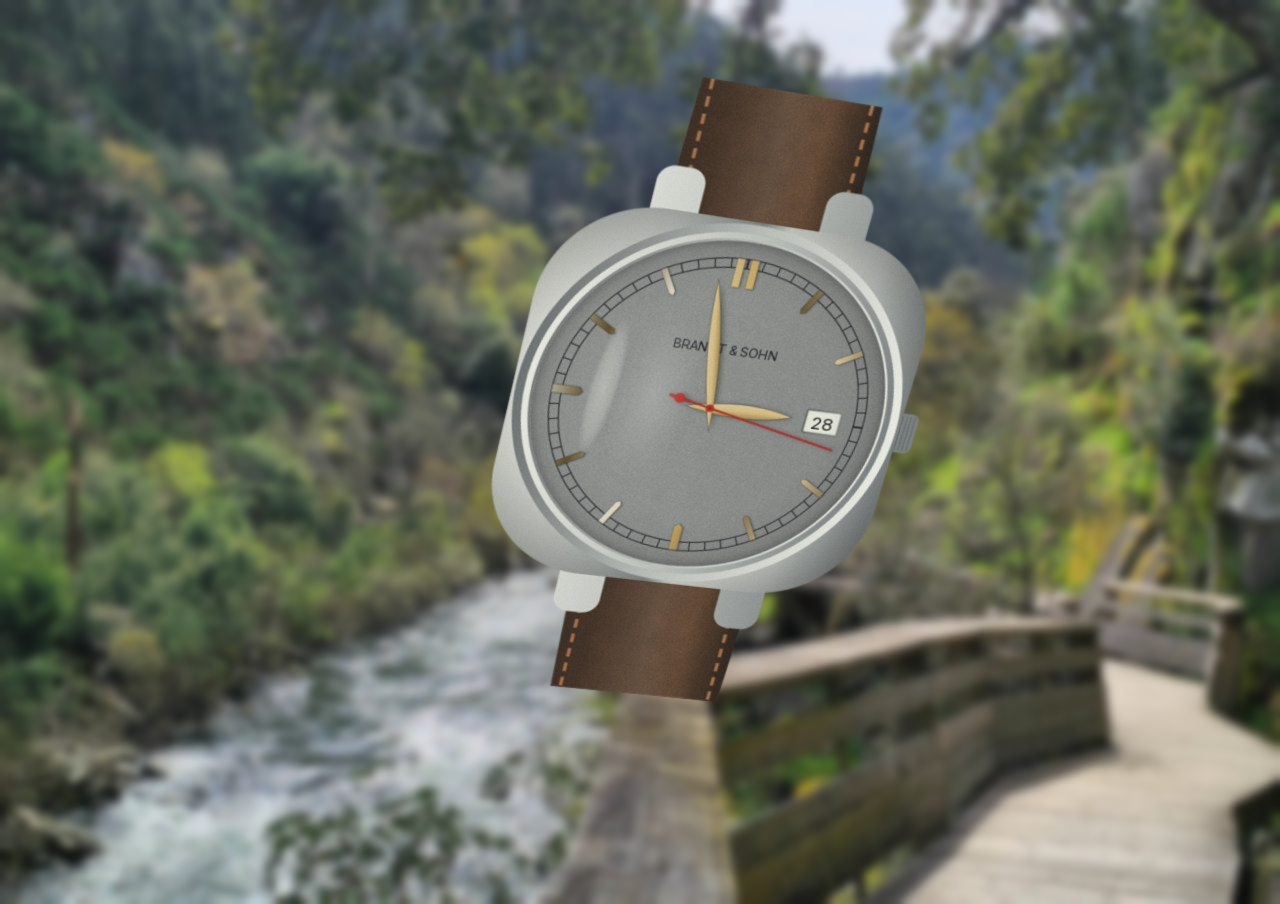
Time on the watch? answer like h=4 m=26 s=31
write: h=2 m=58 s=17
